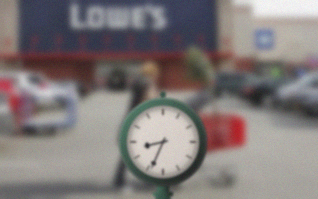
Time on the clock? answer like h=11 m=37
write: h=8 m=34
